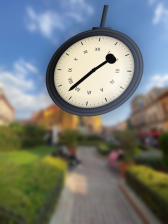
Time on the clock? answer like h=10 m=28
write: h=1 m=37
